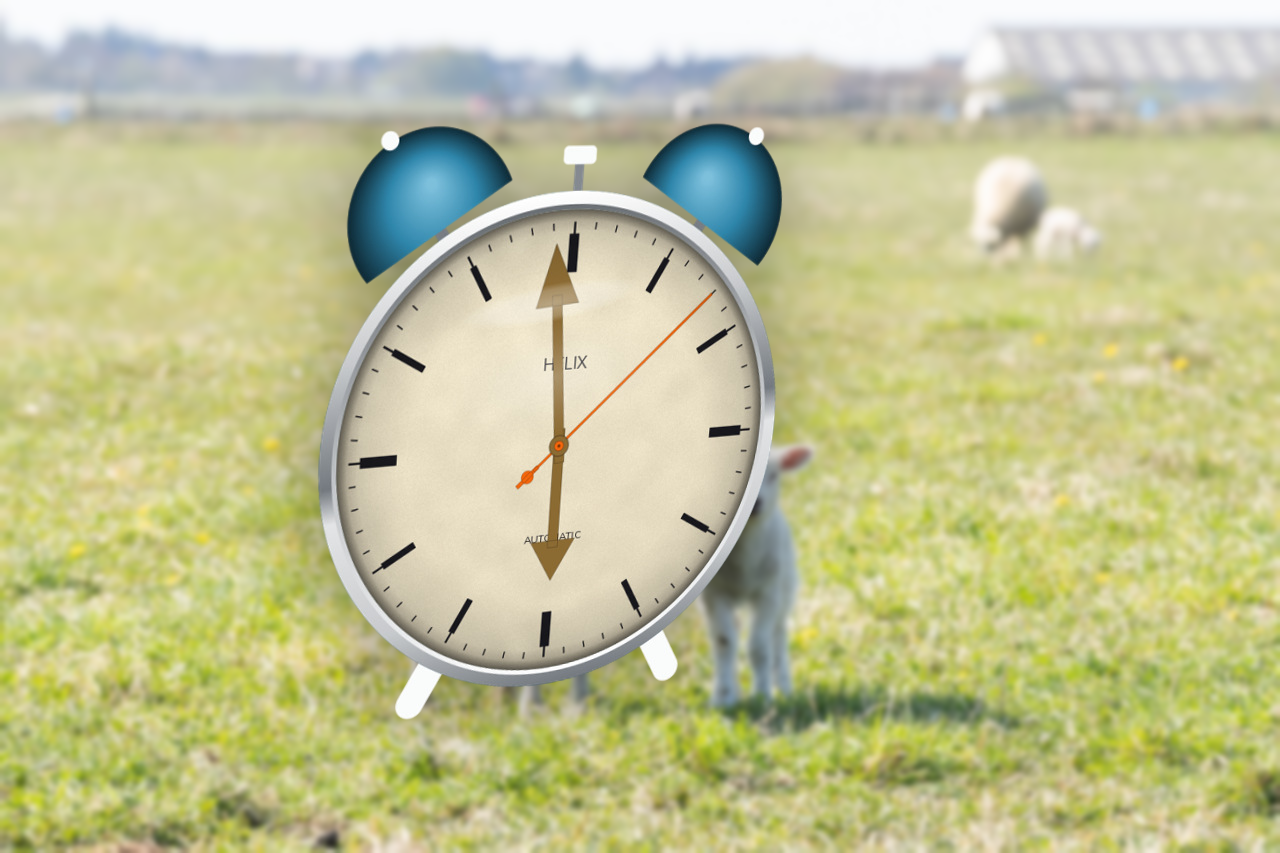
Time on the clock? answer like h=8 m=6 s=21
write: h=5 m=59 s=8
